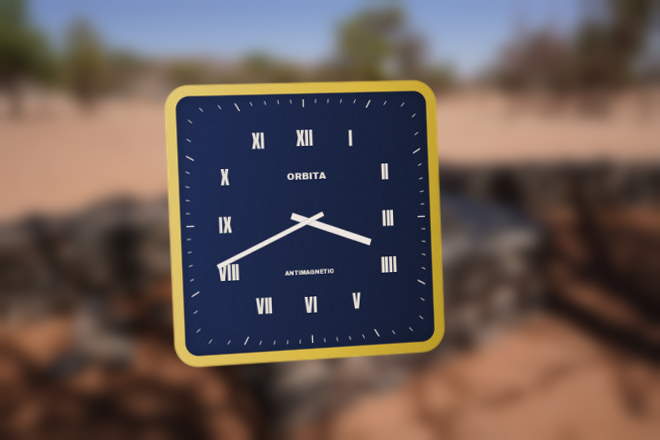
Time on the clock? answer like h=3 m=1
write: h=3 m=41
